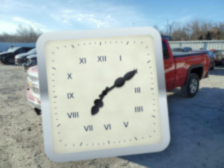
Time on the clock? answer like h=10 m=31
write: h=7 m=10
